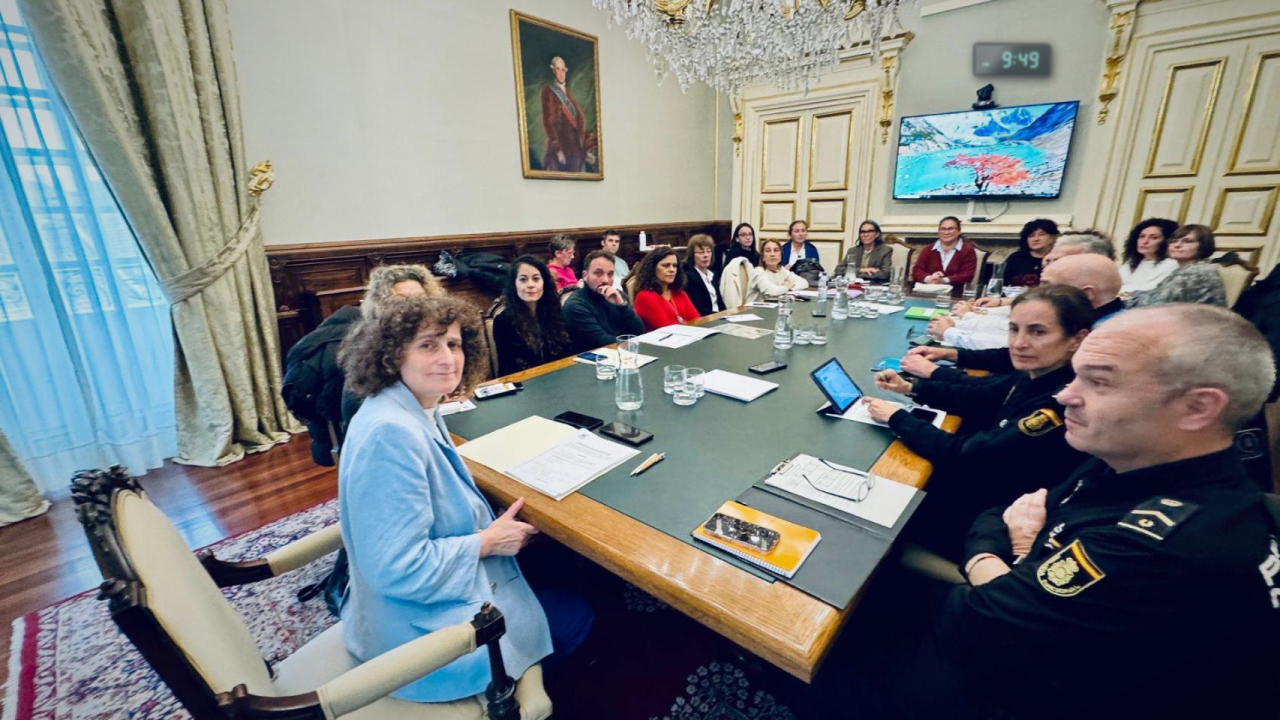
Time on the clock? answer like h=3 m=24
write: h=9 m=49
